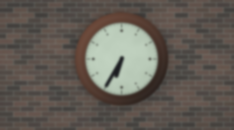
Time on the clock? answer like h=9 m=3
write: h=6 m=35
